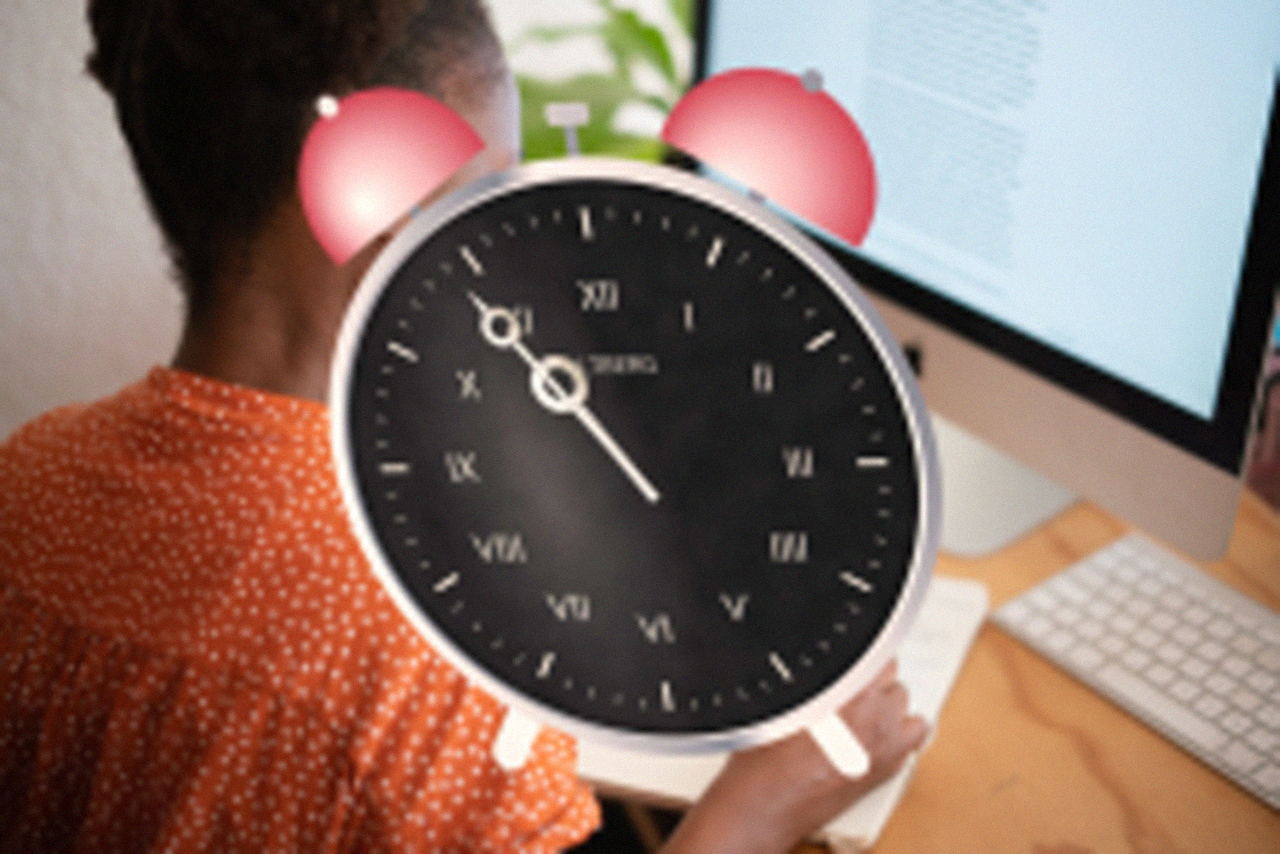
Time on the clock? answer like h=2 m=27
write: h=10 m=54
